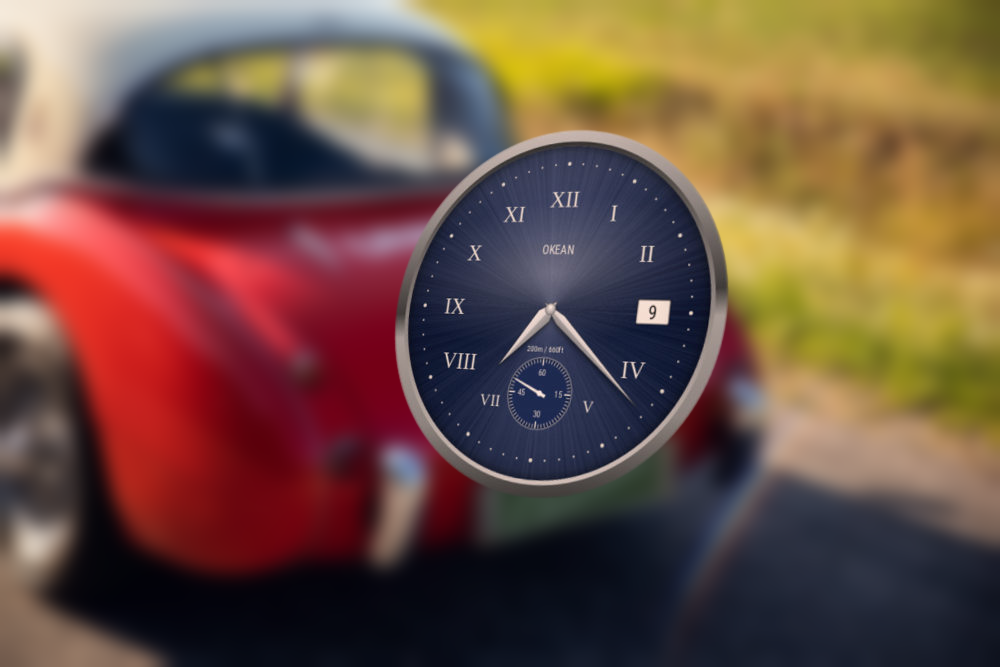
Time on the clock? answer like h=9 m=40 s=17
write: h=7 m=21 s=49
